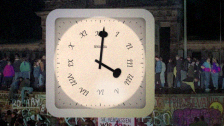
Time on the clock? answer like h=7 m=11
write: h=4 m=1
